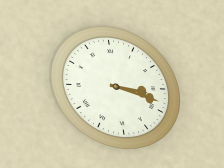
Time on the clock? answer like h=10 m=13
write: h=3 m=18
